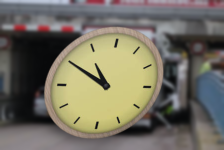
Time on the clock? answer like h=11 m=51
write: h=10 m=50
